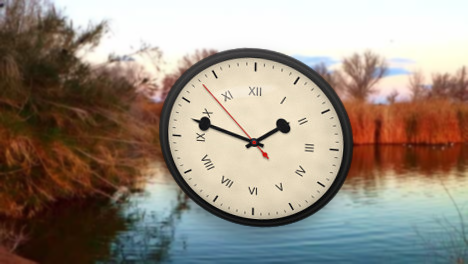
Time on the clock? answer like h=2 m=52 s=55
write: h=1 m=47 s=53
